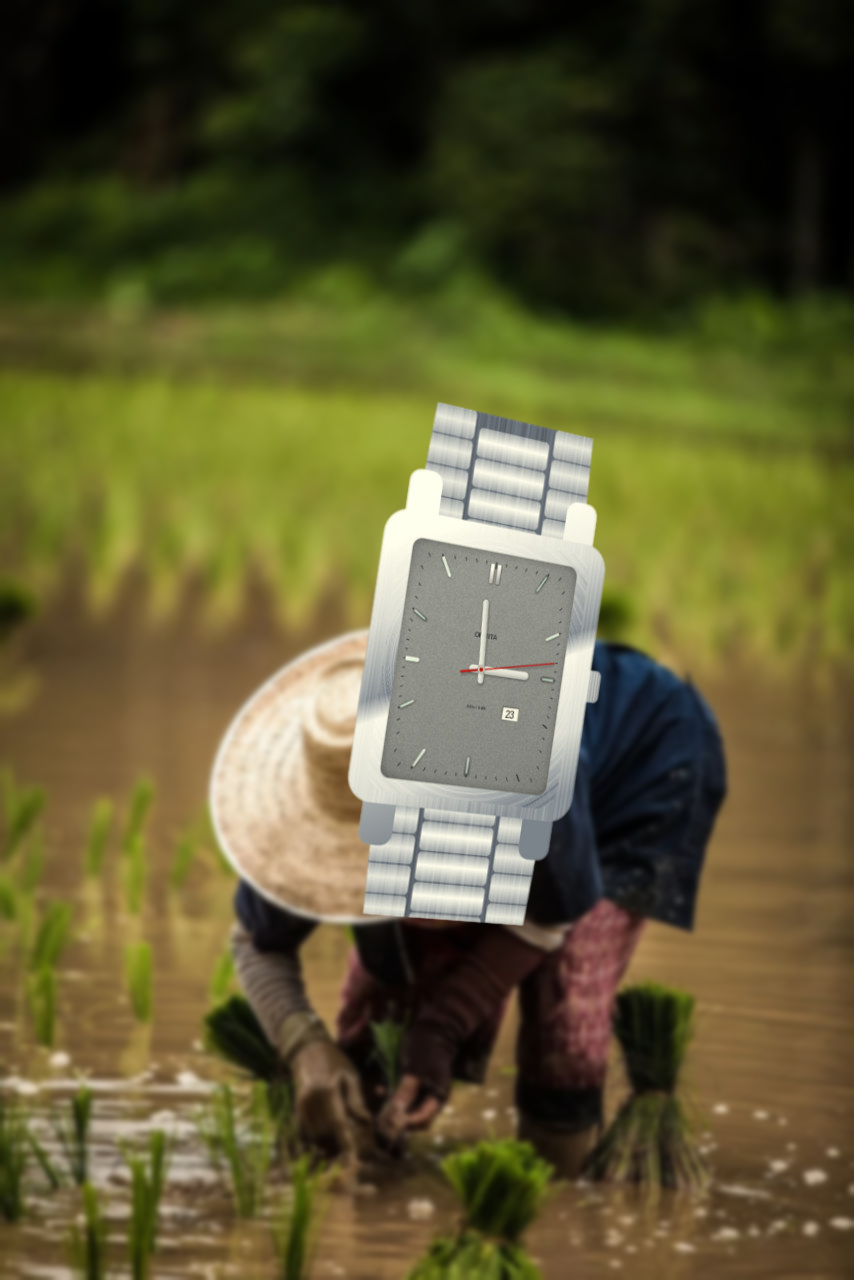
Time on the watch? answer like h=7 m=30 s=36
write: h=2 m=59 s=13
